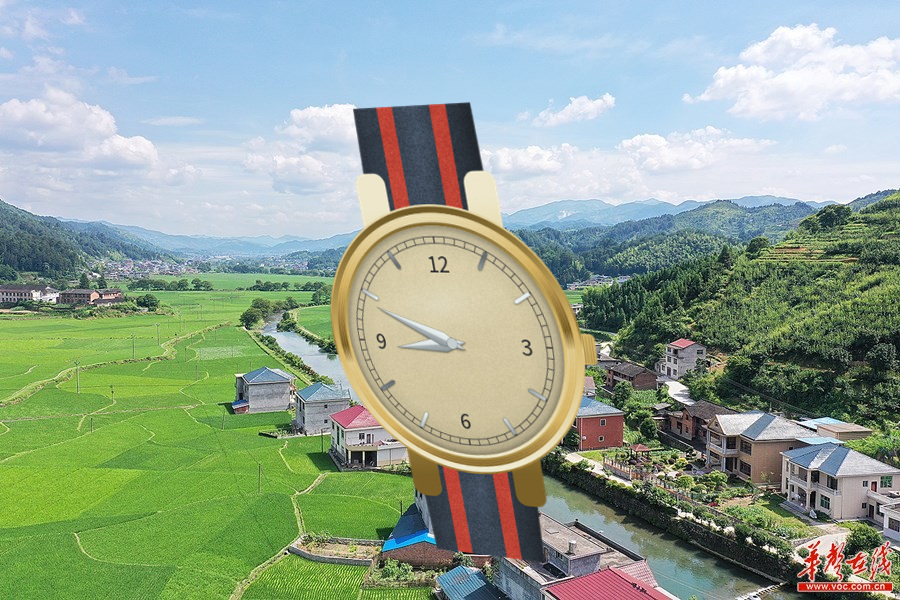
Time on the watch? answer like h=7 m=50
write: h=8 m=49
